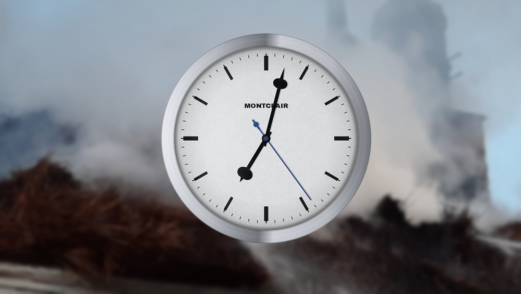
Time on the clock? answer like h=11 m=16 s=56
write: h=7 m=2 s=24
